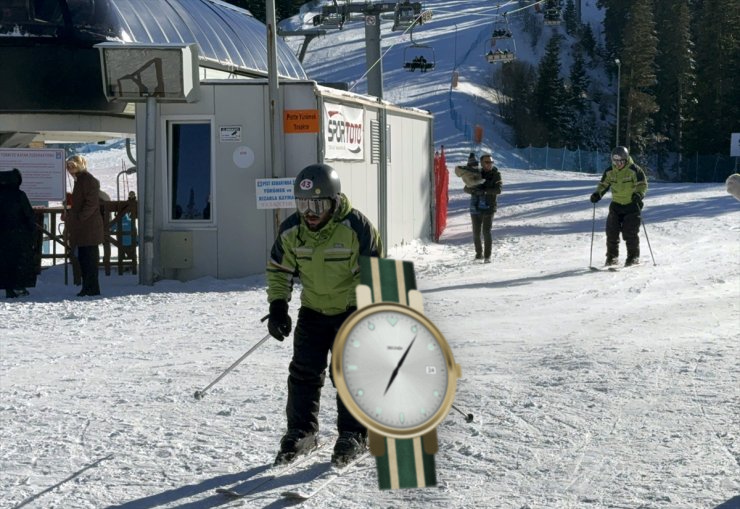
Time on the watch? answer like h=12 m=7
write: h=7 m=6
